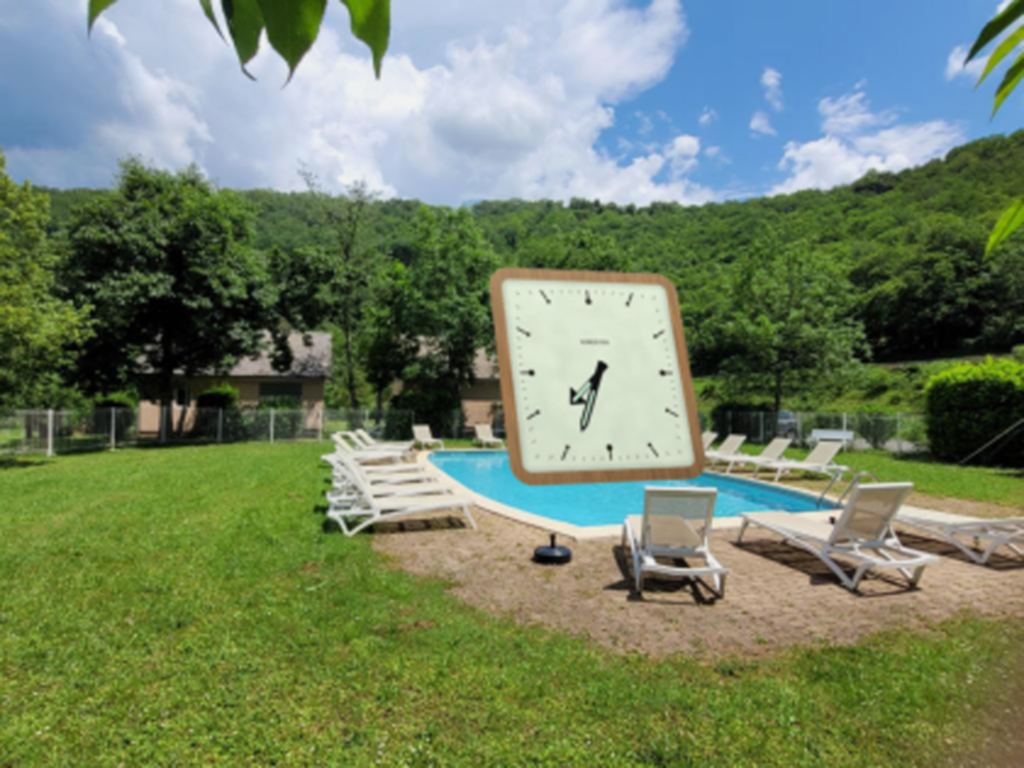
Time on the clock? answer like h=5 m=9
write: h=7 m=34
